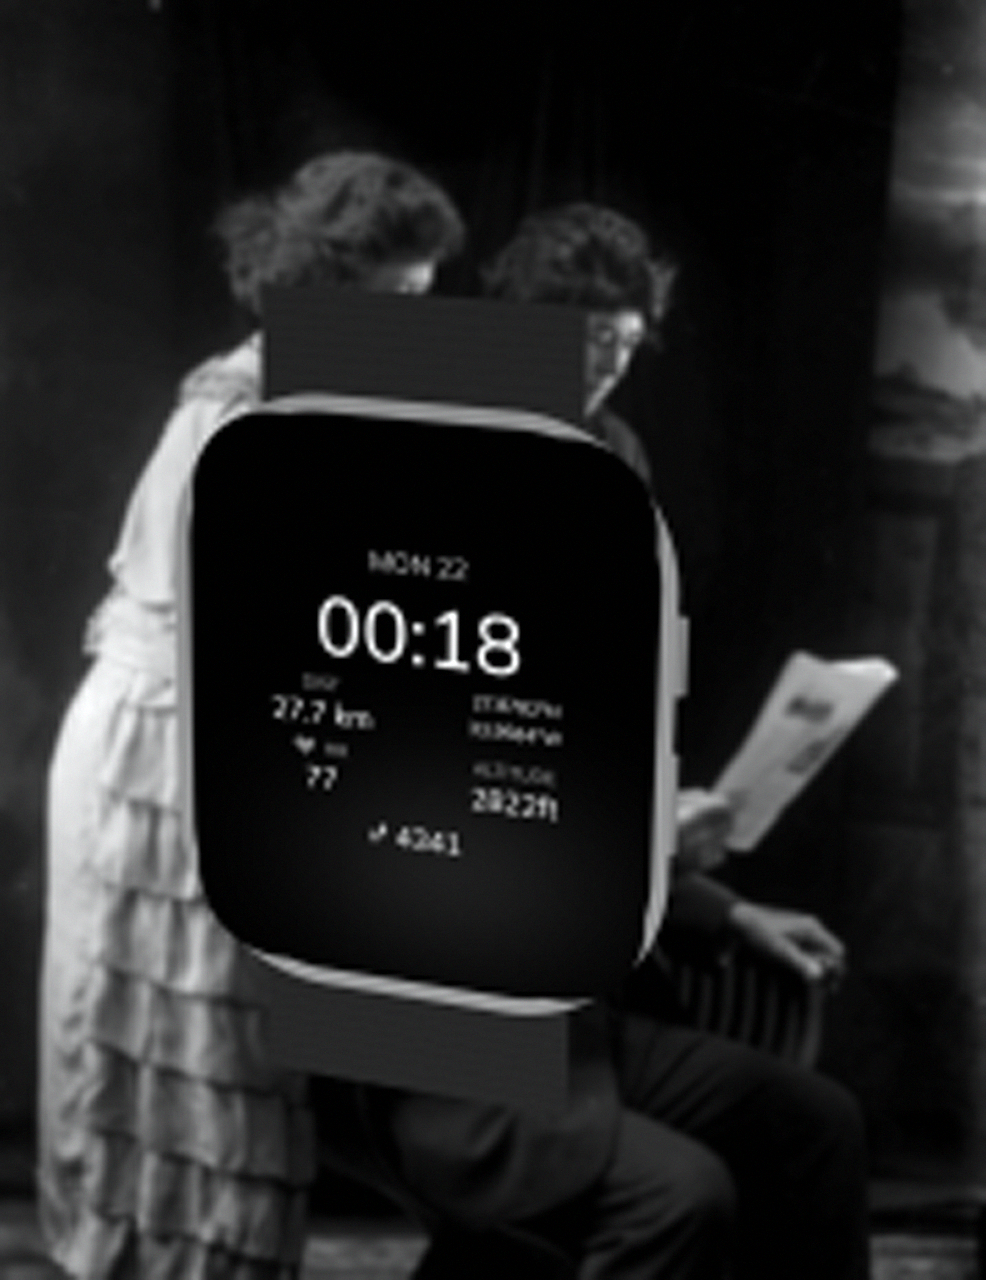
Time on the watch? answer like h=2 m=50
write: h=0 m=18
